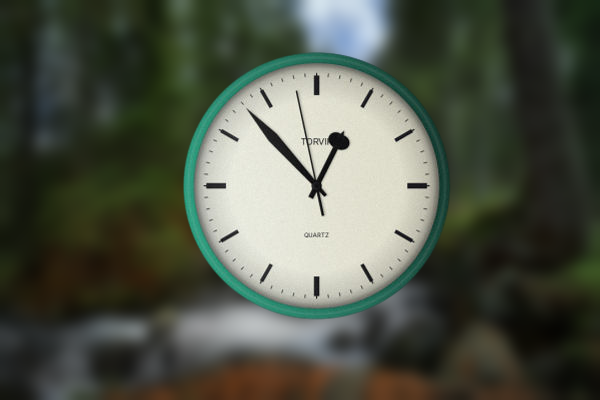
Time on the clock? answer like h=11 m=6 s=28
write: h=12 m=52 s=58
